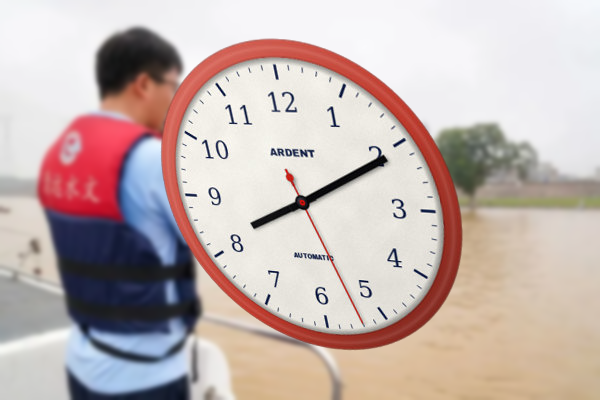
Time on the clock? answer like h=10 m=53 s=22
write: h=8 m=10 s=27
